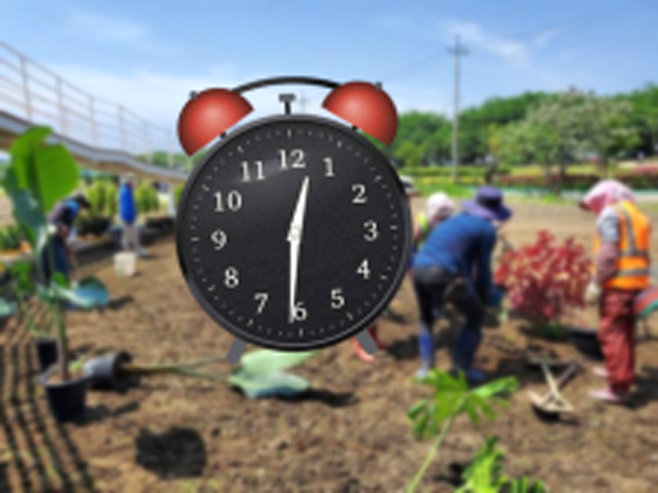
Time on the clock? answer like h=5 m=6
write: h=12 m=31
